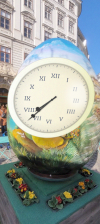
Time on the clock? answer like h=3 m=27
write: h=7 m=37
